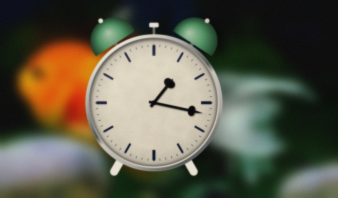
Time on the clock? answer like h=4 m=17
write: h=1 m=17
